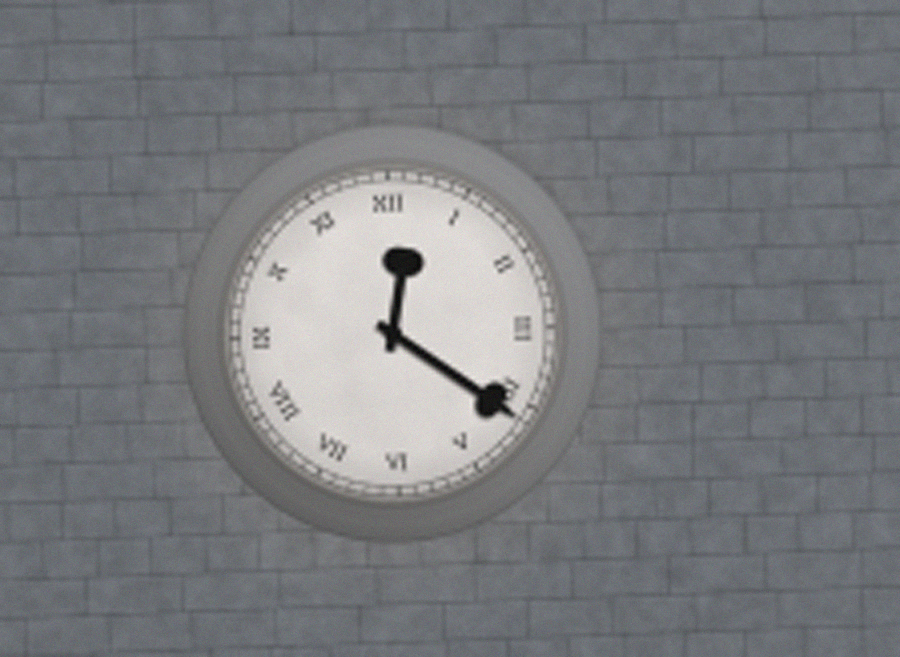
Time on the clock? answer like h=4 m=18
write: h=12 m=21
